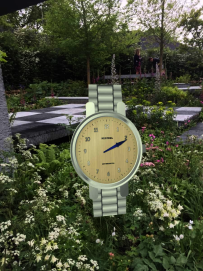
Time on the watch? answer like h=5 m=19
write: h=2 m=11
